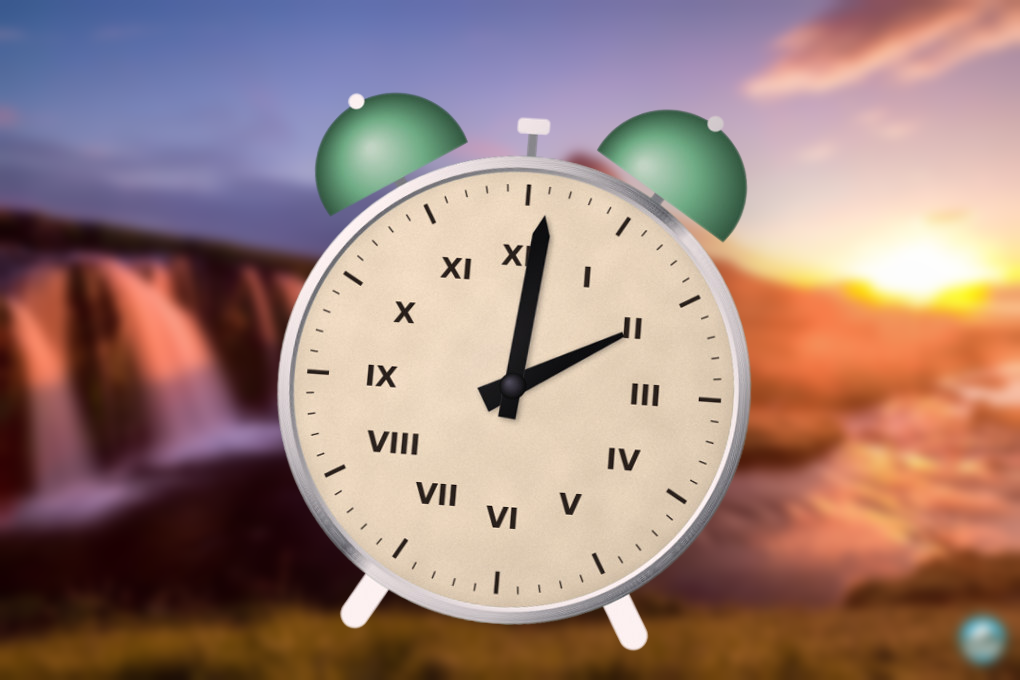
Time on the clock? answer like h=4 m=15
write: h=2 m=1
